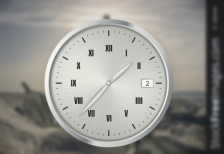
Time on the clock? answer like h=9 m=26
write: h=1 m=37
